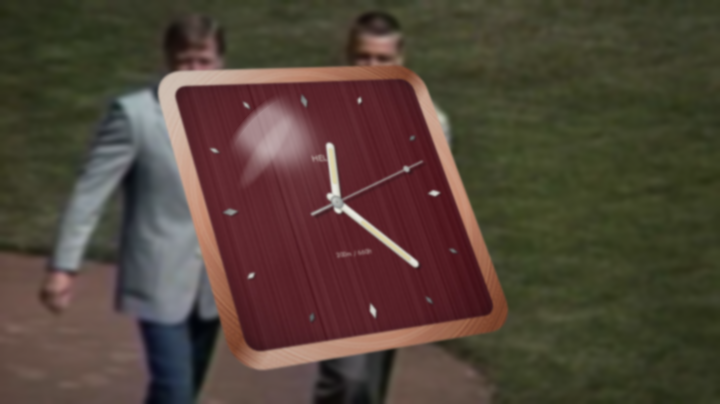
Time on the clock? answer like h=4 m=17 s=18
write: h=12 m=23 s=12
